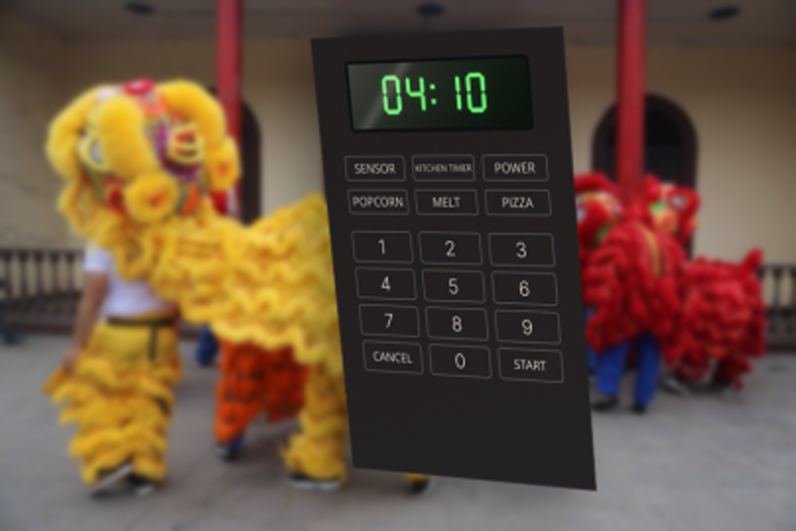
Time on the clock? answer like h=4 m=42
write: h=4 m=10
